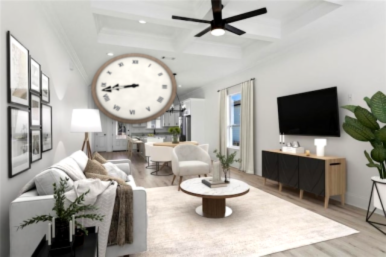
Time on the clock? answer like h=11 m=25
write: h=8 m=43
